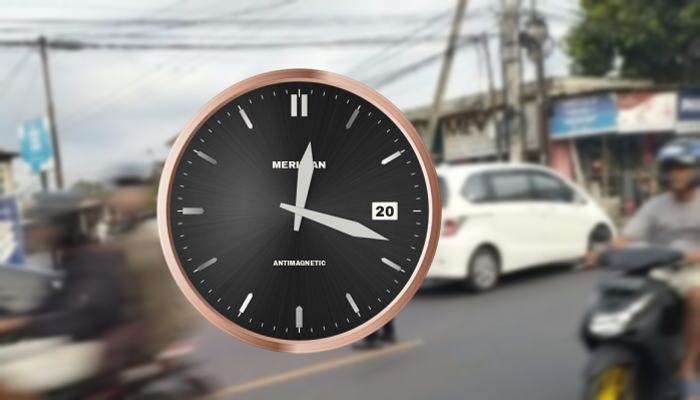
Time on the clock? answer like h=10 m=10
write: h=12 m=18
